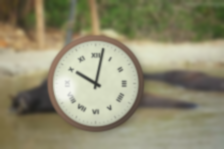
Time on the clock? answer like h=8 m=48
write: h=10 m=2
